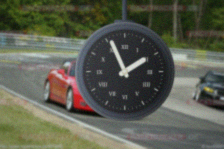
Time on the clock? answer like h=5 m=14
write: h=1 m=56
